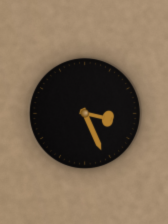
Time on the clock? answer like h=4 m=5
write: h=3 m=26
